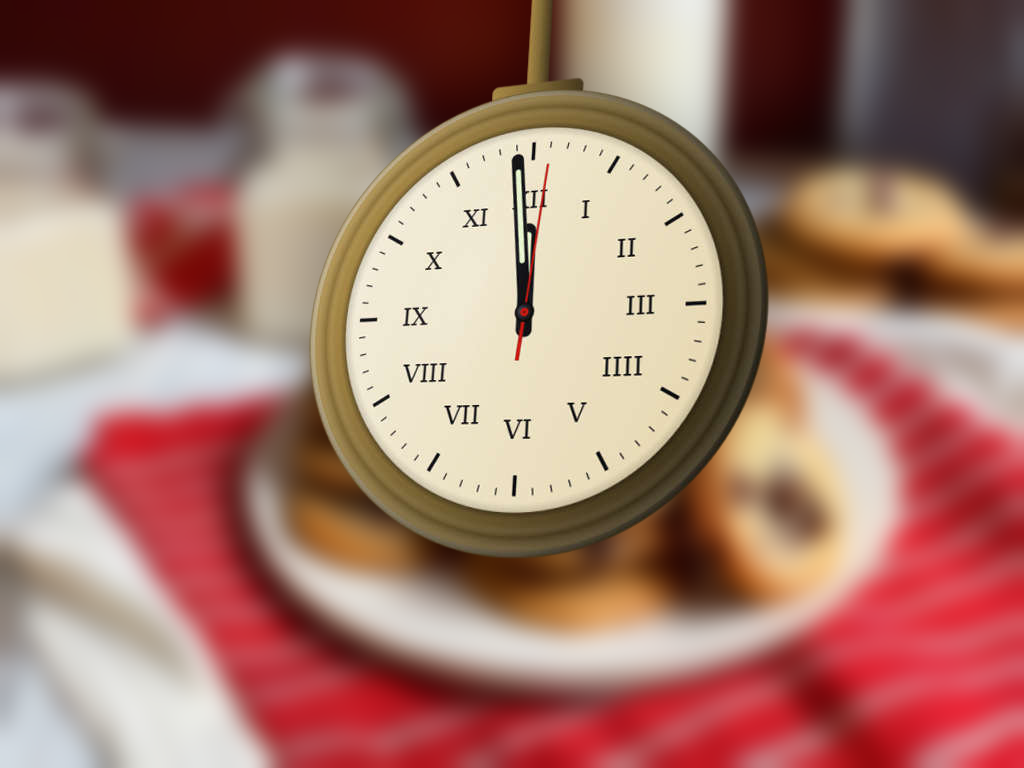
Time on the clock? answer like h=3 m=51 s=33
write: h=11 m=59 s=1
